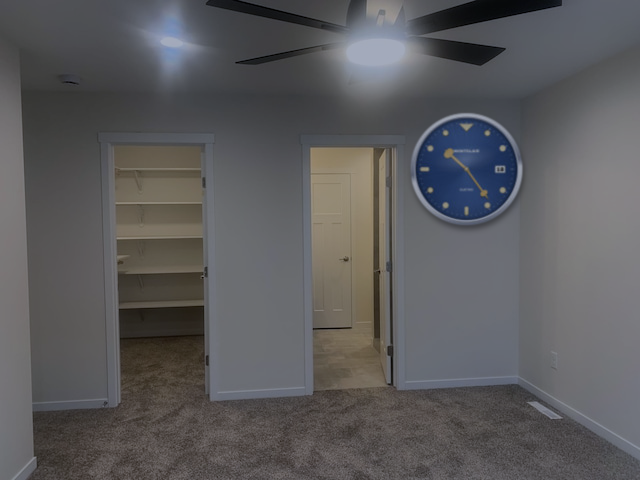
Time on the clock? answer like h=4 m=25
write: h=10 m=24
